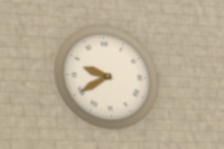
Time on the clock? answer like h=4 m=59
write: h=9 m=40
